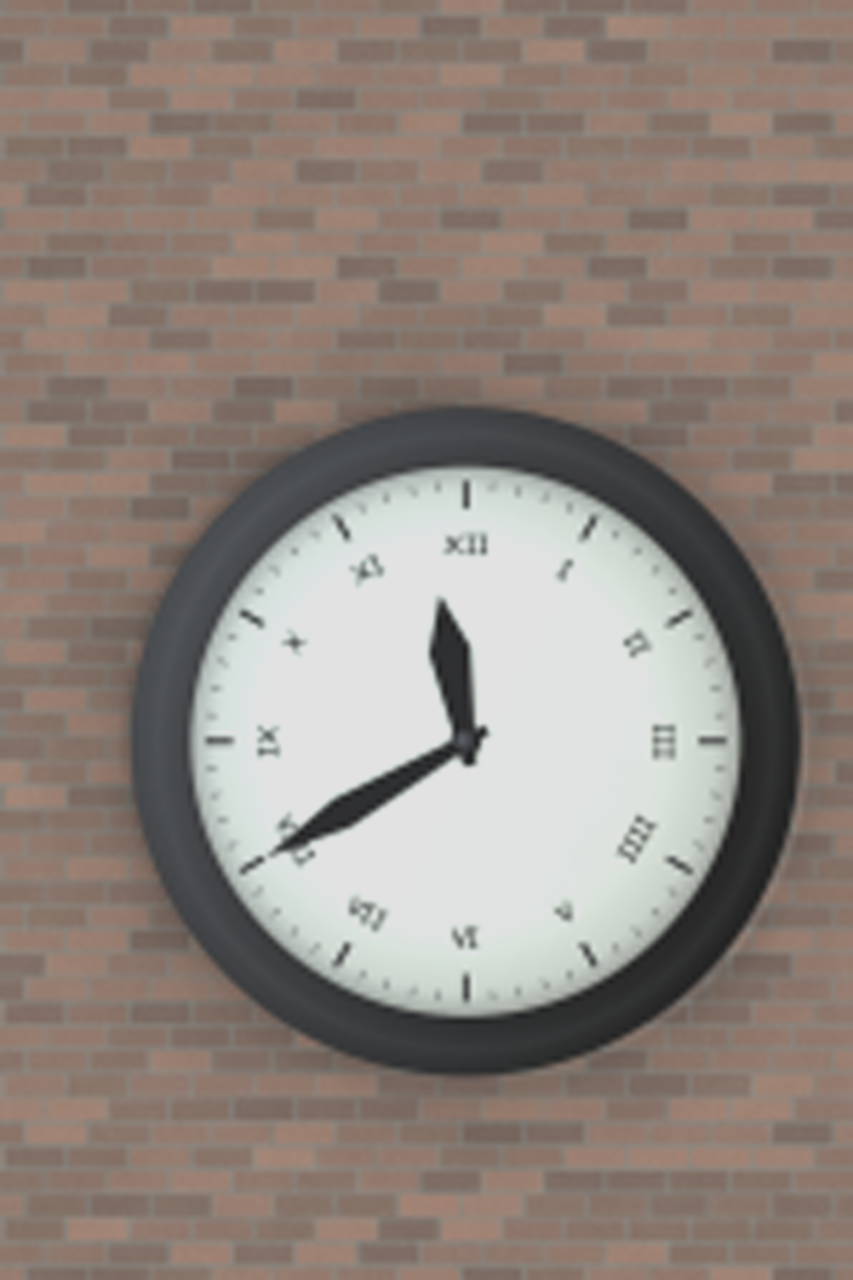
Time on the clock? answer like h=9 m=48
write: h=11 m=40
